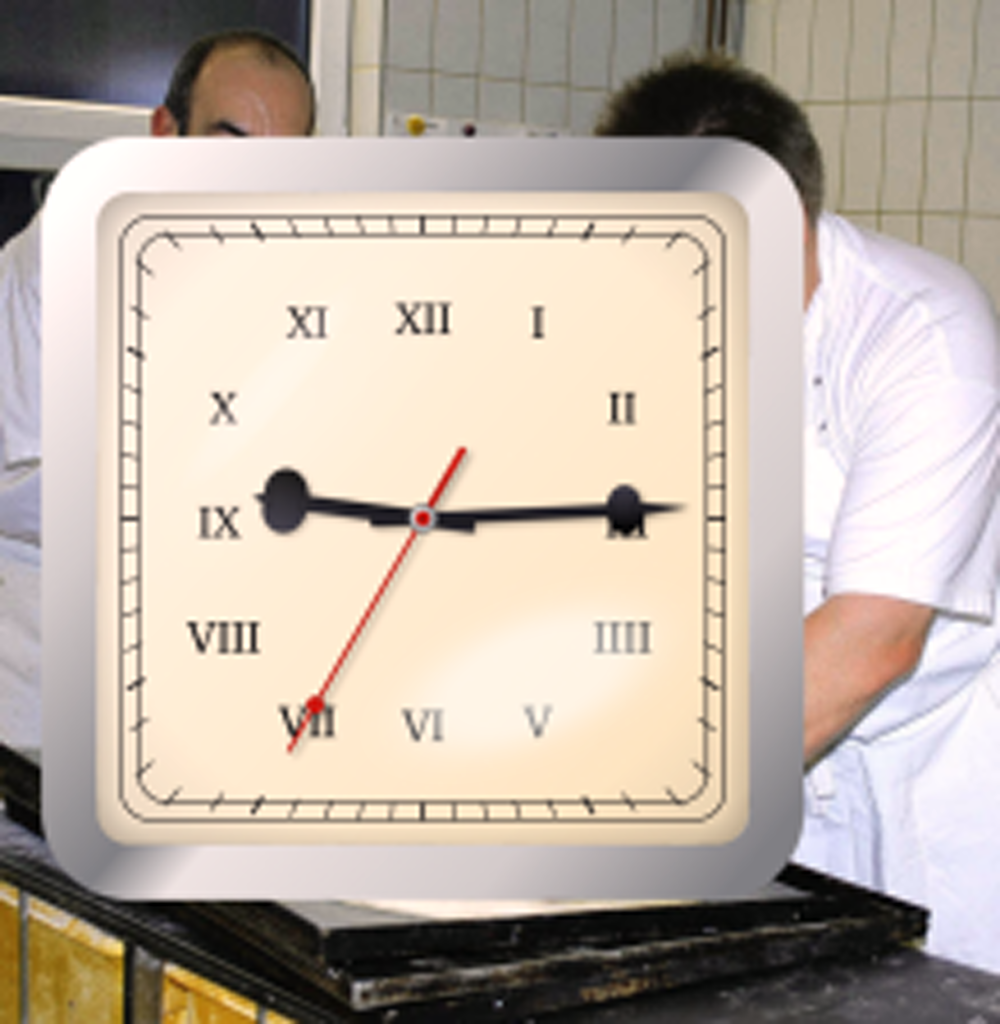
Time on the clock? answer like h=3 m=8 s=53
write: h=9 m=14 s=35
